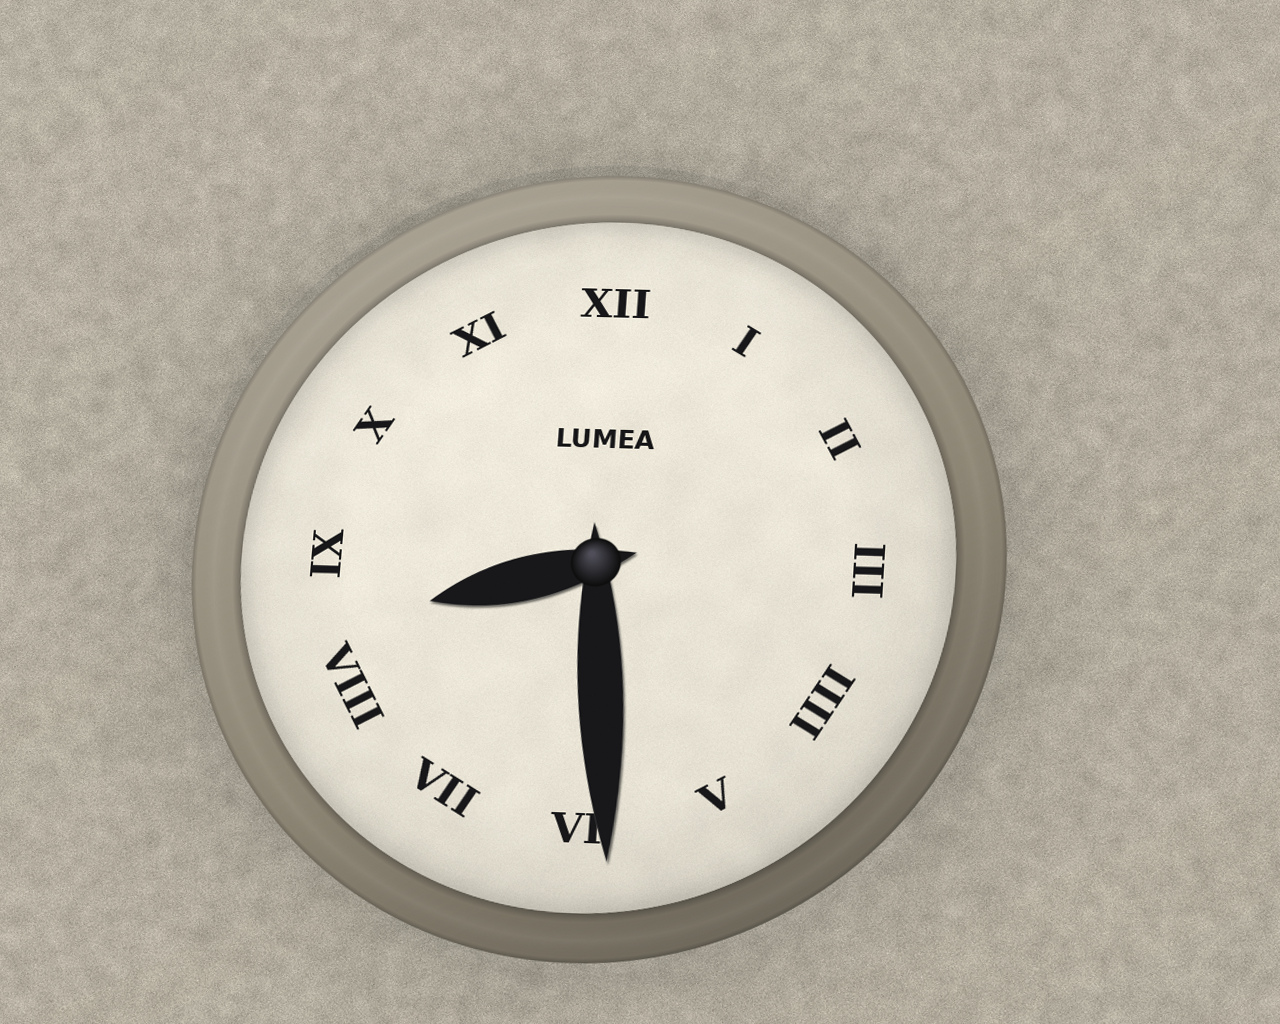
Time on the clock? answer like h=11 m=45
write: h=8 m=29
